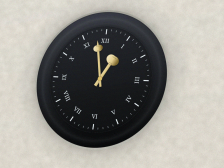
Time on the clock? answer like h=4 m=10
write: h=12 m=58
